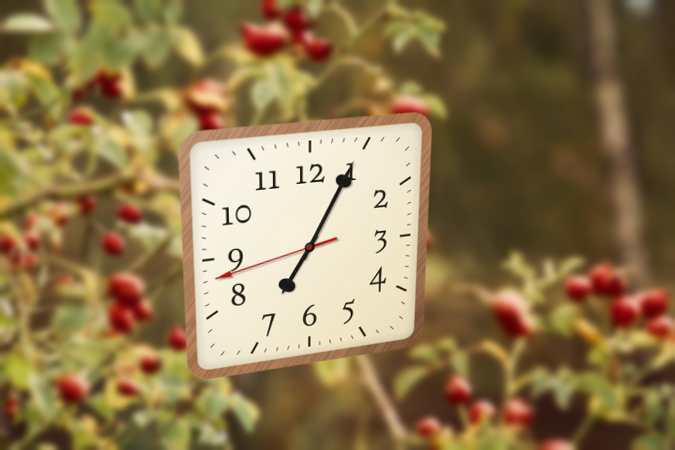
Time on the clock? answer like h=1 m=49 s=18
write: h=7 m=4 s=43
